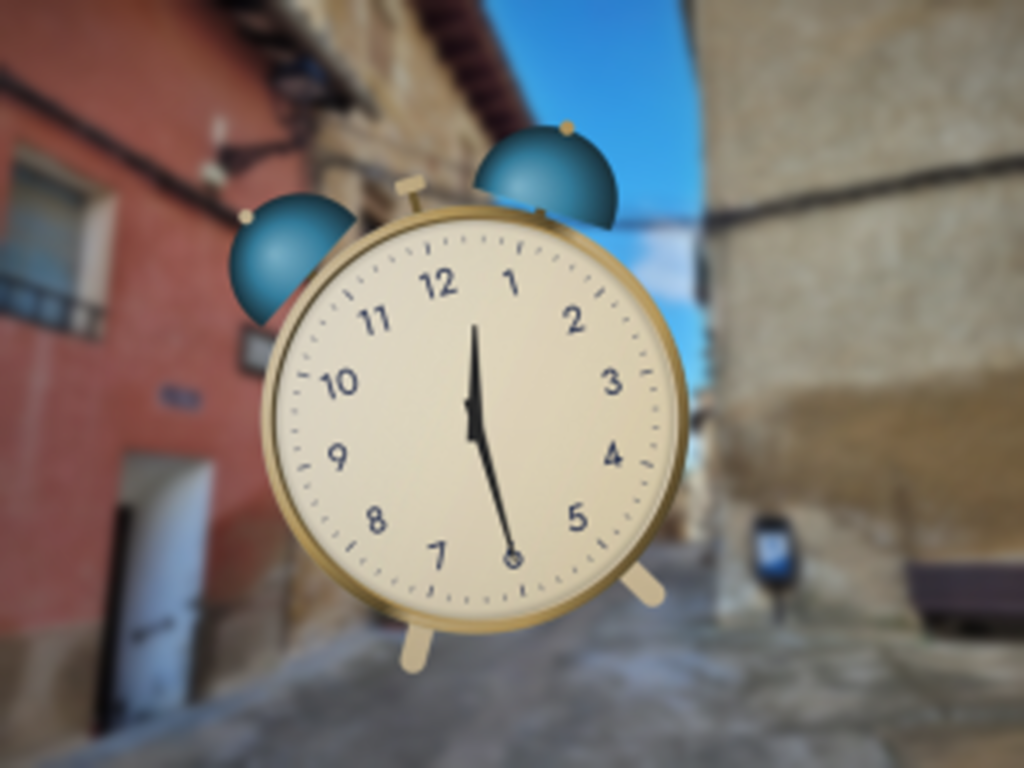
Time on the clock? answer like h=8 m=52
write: h=12 m=30
